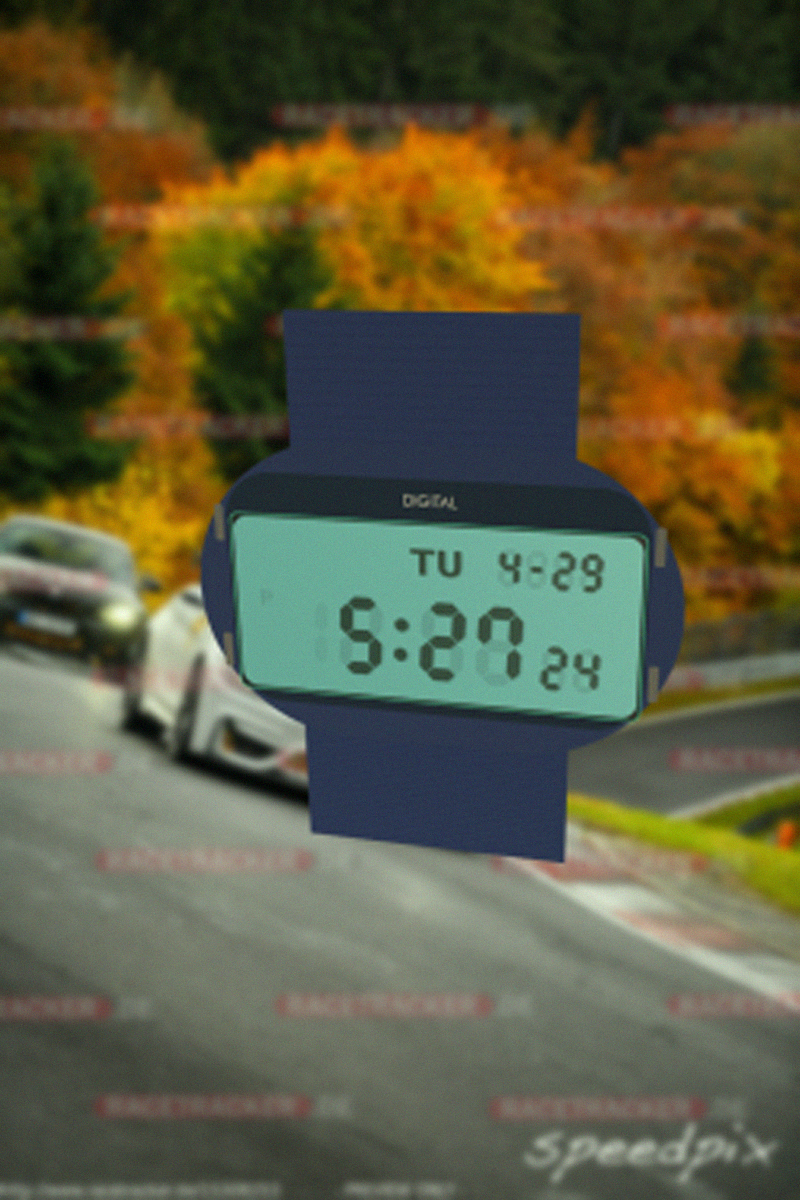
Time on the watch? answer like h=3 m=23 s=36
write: h=5 m=27 s=24
